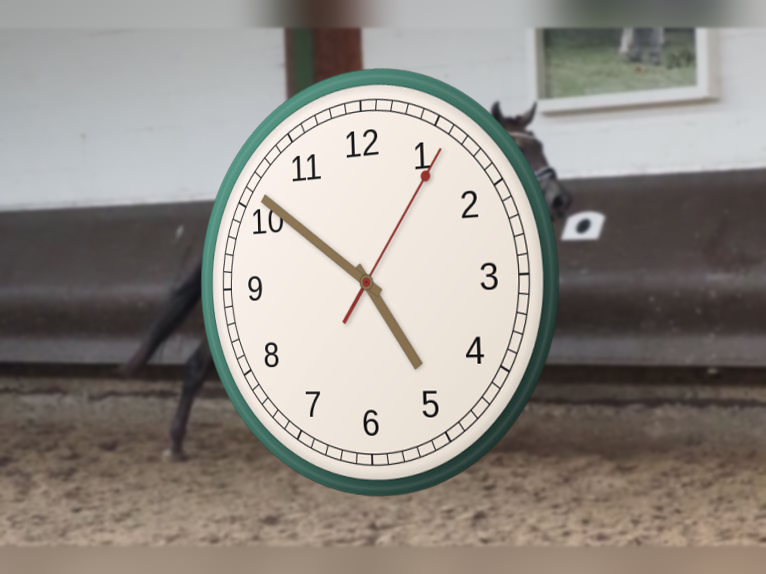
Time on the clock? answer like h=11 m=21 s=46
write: h=4 m=51 s=6
